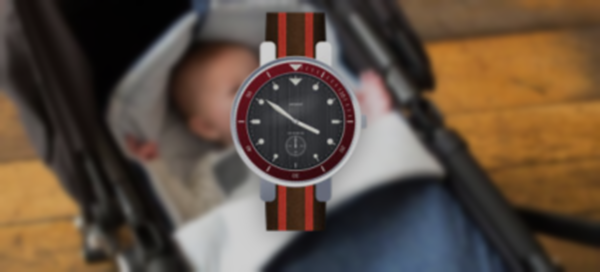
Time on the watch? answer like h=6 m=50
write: h=3 m=51
